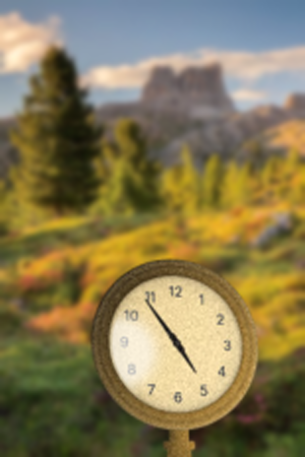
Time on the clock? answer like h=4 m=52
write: h=4 m=54
